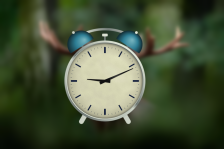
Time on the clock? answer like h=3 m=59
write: h=9 m=11
